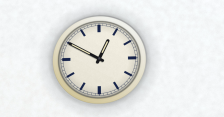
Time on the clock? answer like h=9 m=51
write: h=12 m=50
